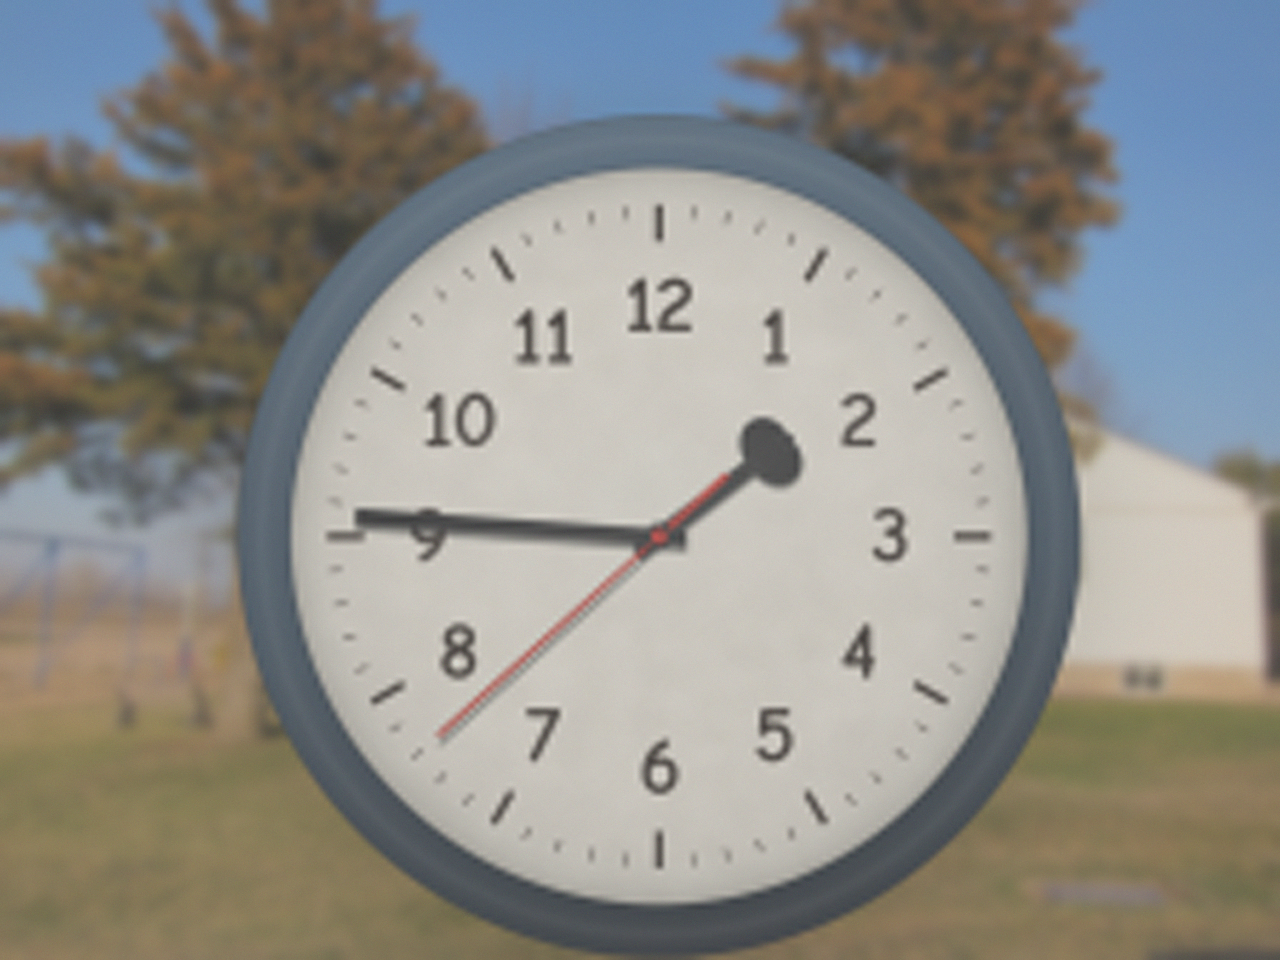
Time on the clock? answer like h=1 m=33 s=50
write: h=1 m=45 s=38
